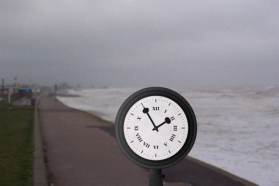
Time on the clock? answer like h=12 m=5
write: h=1 m=55
